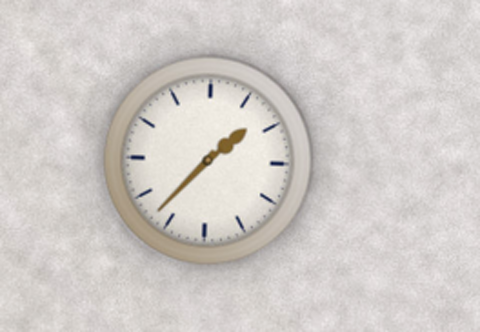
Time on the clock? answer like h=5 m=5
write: h=1 m=37
